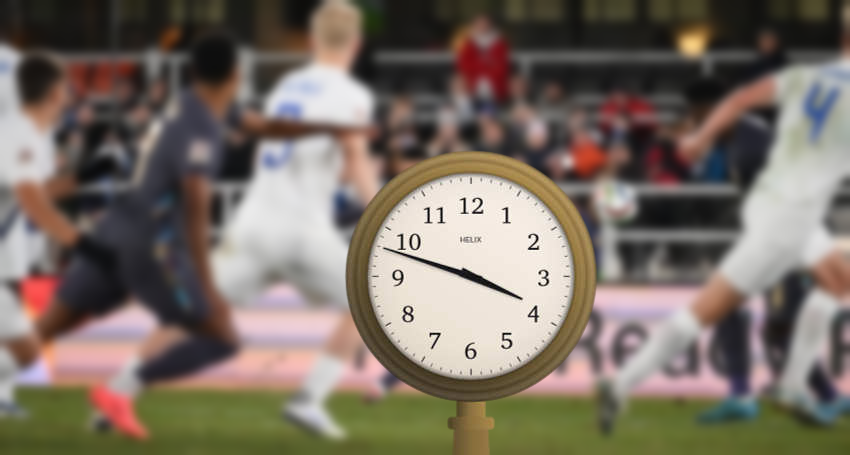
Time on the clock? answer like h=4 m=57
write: h=3 m=48
